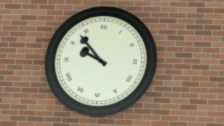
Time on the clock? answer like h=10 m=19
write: h=9 m=53
